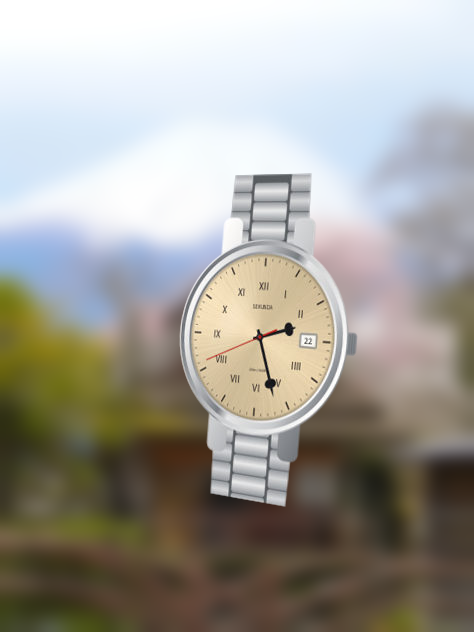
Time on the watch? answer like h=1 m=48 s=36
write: h=2 m=26 s=41
